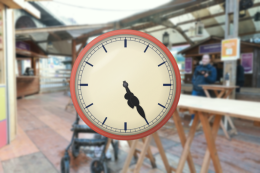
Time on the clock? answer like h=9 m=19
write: h=5 m=25
